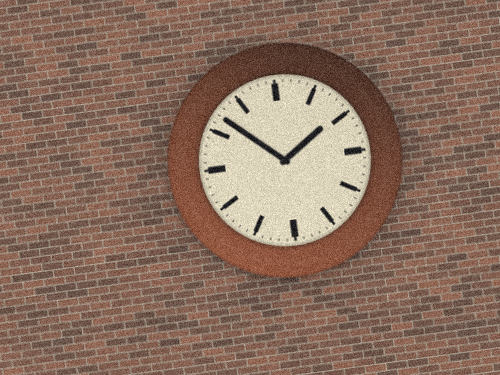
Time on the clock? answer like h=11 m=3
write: h=1 m=52
